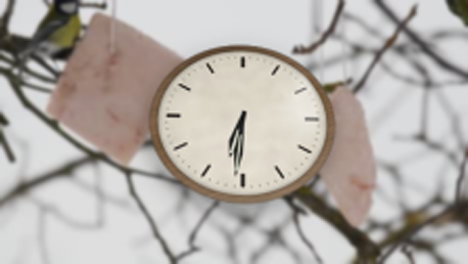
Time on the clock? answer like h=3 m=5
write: h=6 m=31
